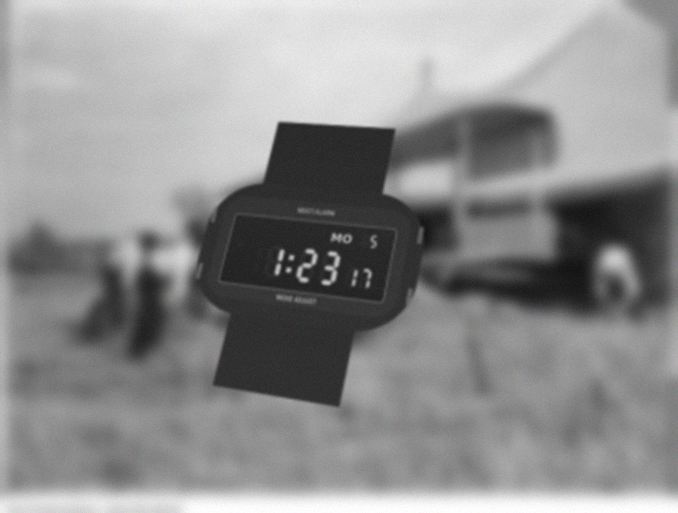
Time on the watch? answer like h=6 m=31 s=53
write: h=1 m=23 s=17
